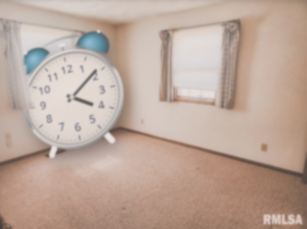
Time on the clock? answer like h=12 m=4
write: h=4 m=9
